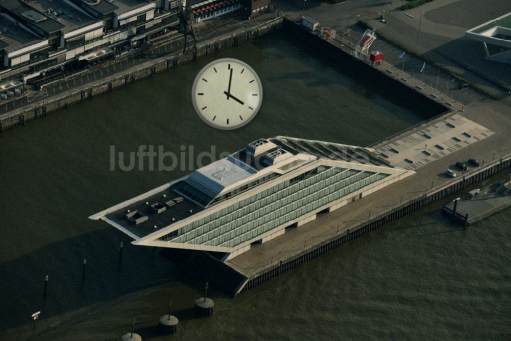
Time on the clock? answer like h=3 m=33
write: h=4 m=1
